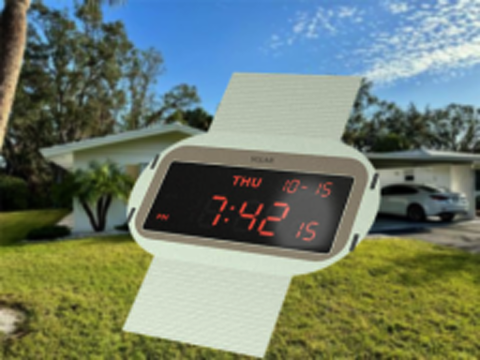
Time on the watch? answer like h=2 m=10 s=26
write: h=7 m=42 s=15
